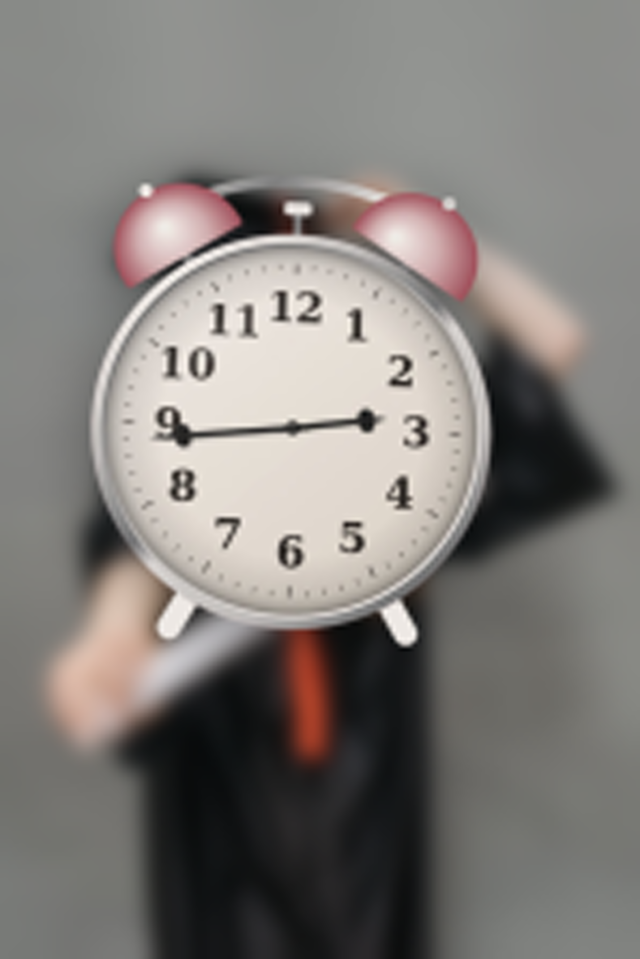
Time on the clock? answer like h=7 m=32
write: h=2 m=44
